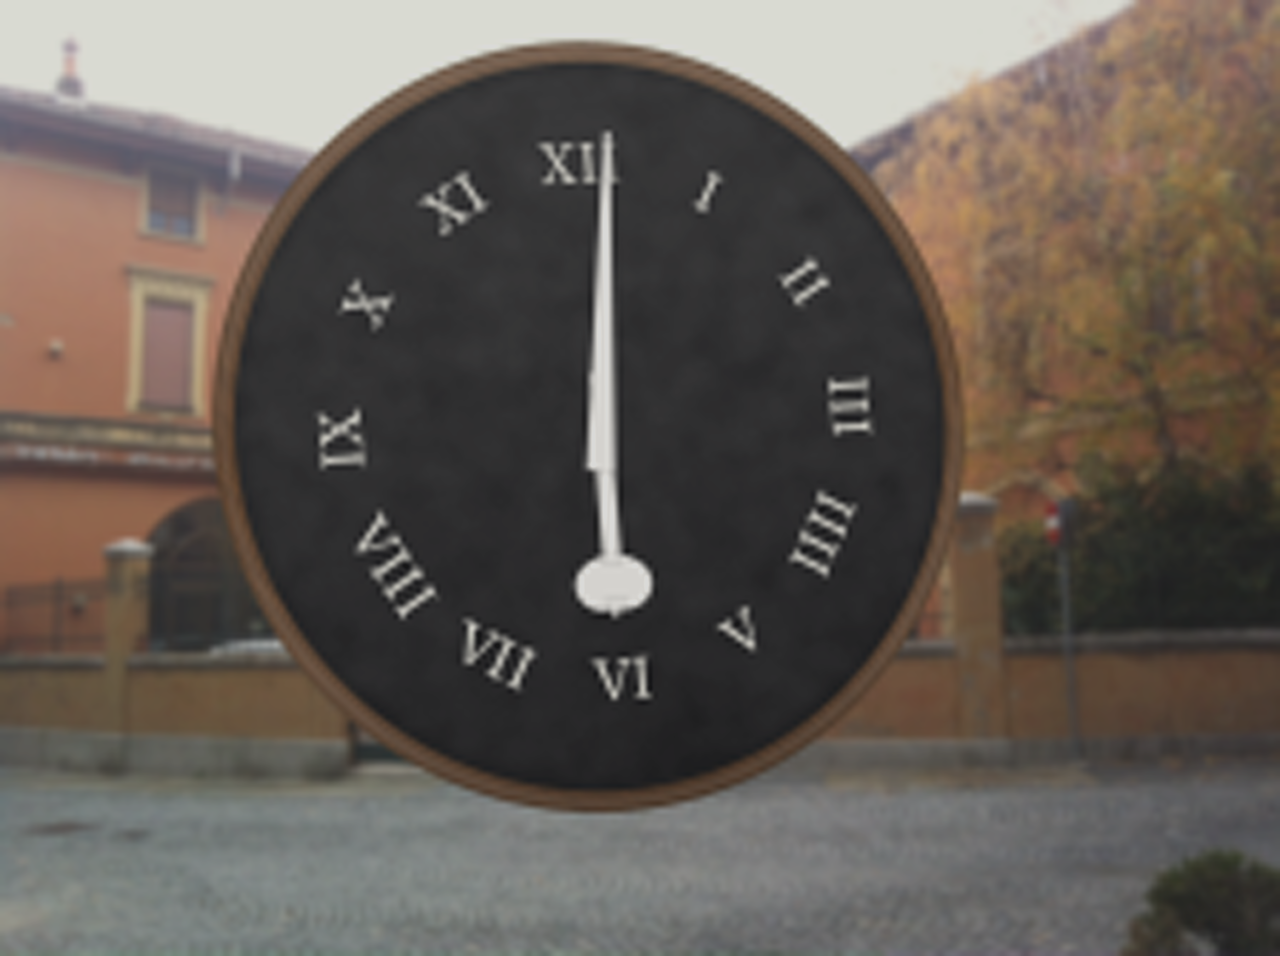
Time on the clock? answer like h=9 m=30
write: h=6 m=1
